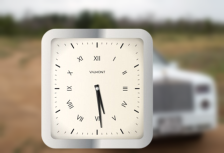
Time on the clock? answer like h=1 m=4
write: h=5 m=29
